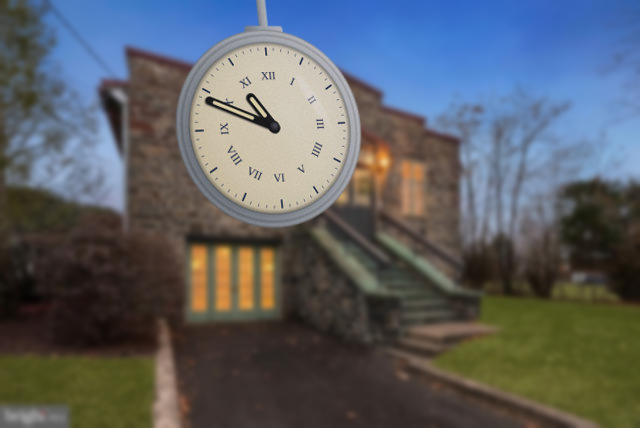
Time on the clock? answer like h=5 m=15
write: h=10 m=49
